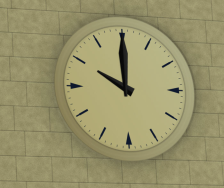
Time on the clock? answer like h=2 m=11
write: h=10 m=0
